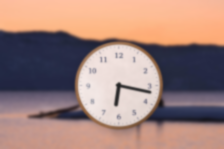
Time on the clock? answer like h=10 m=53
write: h=6 m=17
